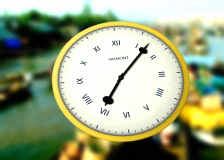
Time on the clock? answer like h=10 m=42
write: h=7 m=7
